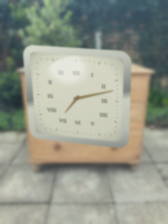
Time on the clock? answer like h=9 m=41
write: h=7 m=12
